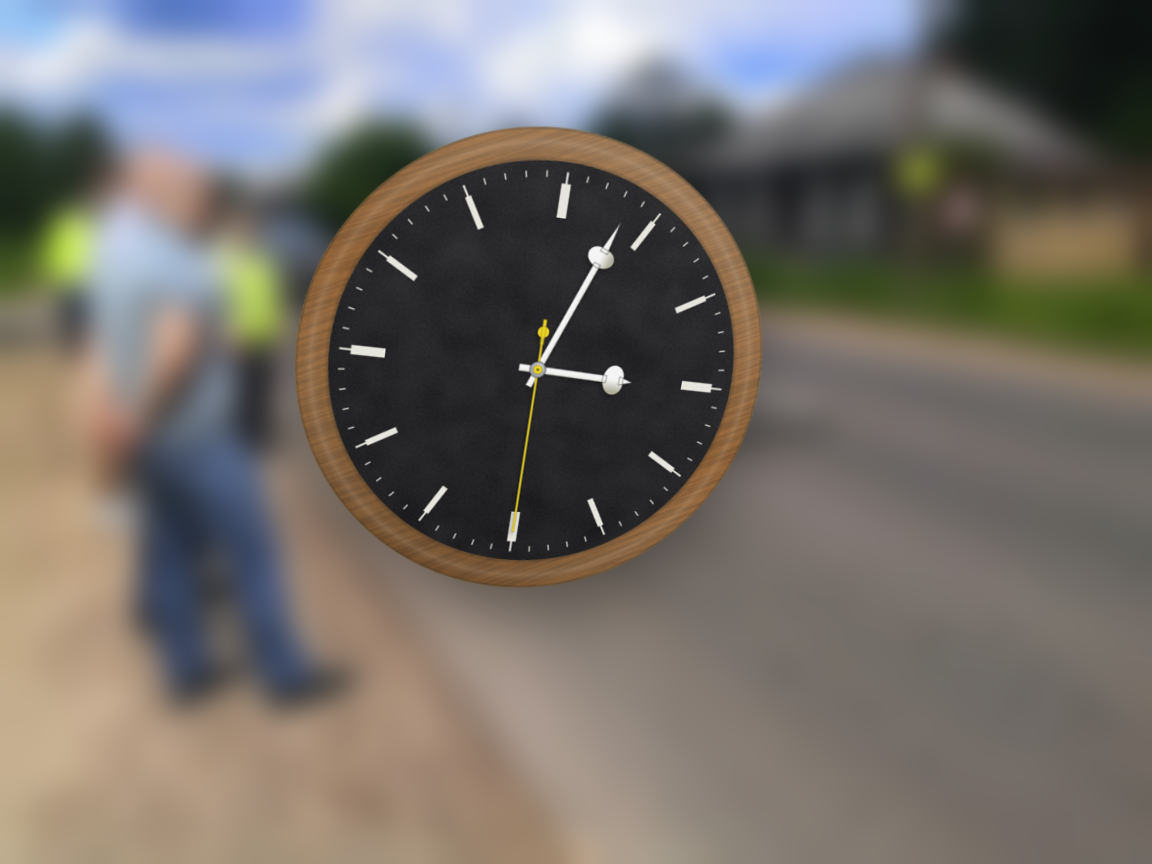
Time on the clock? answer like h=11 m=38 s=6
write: h=3 m=3 s=30
